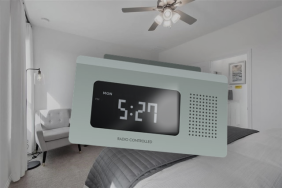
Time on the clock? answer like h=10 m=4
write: h=5 m=27
